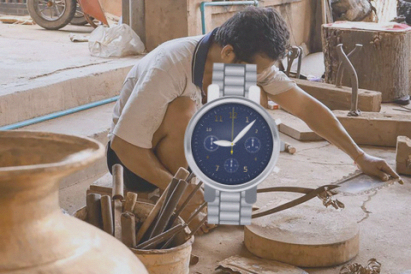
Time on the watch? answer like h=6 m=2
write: h=9 m=7
